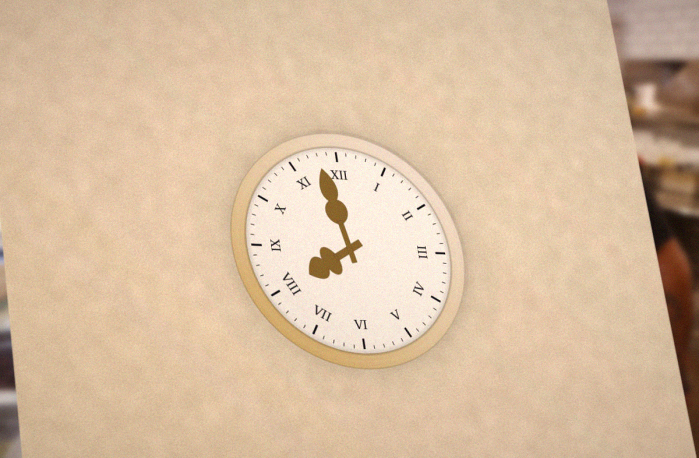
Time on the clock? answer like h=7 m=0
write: h=7 m=58
